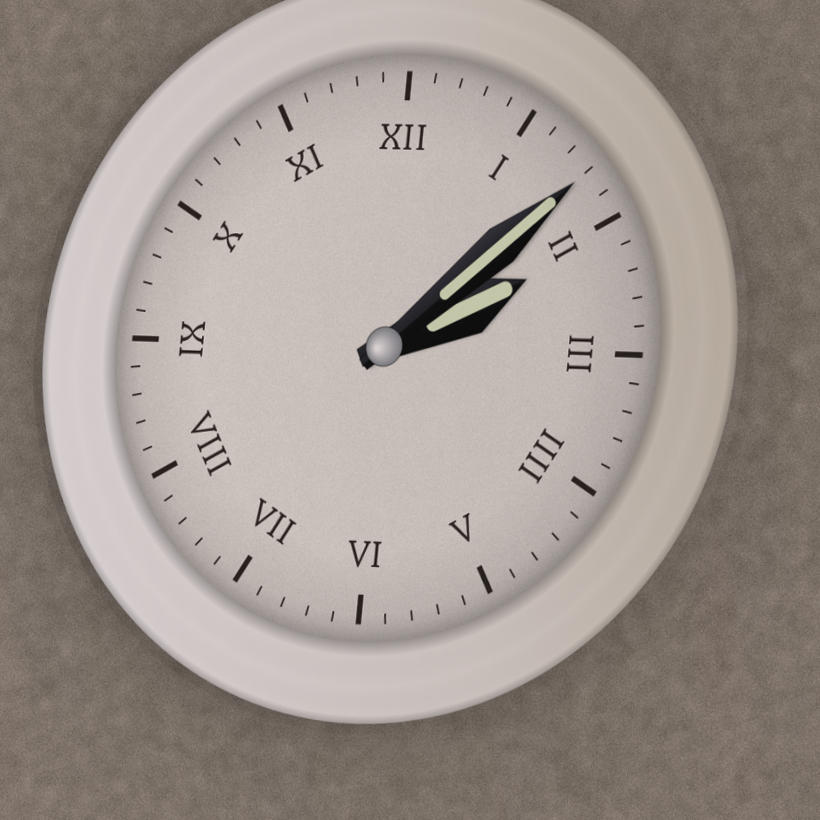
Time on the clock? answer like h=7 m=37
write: h=2 m=8
